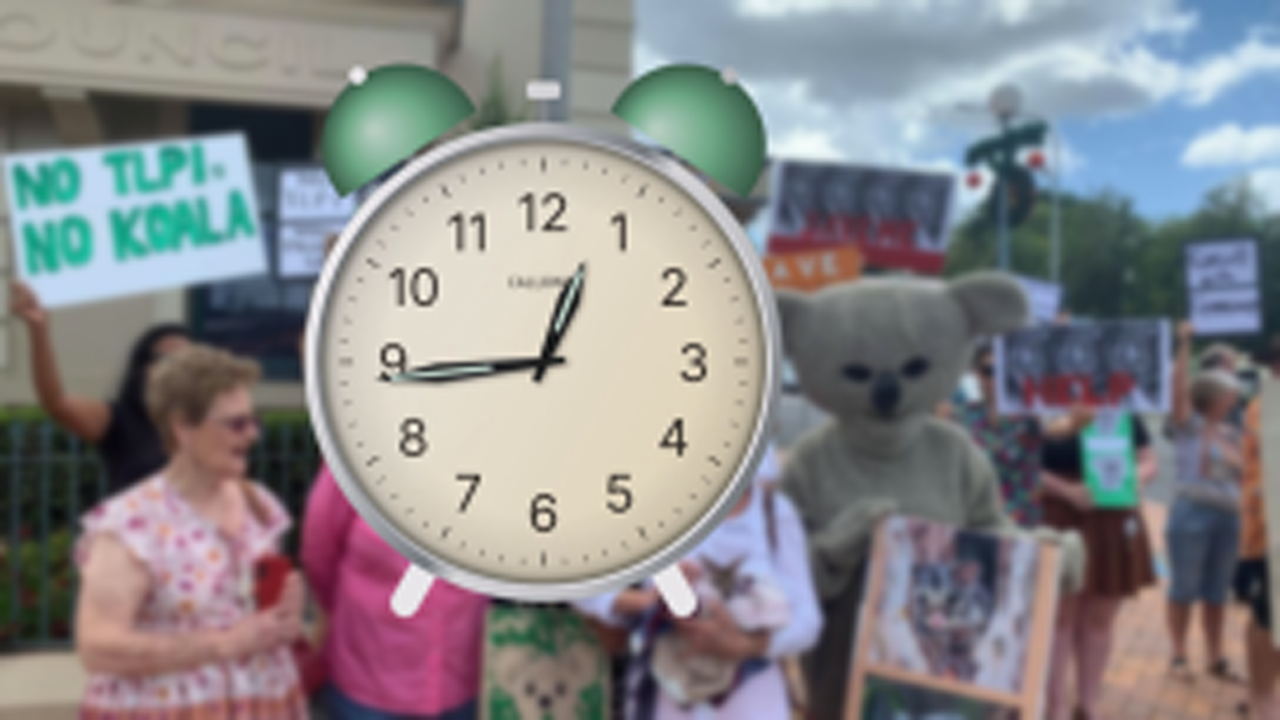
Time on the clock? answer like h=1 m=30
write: h=12 m=44
